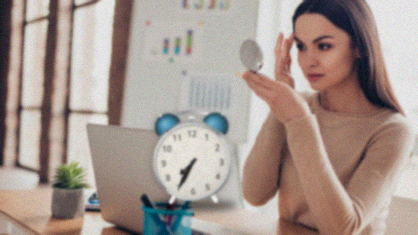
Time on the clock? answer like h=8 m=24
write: h=7 m=35
